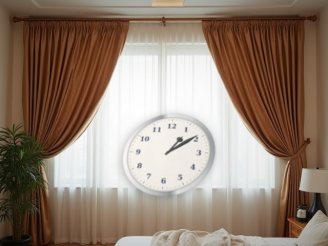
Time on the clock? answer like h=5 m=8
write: h=1 m=9
